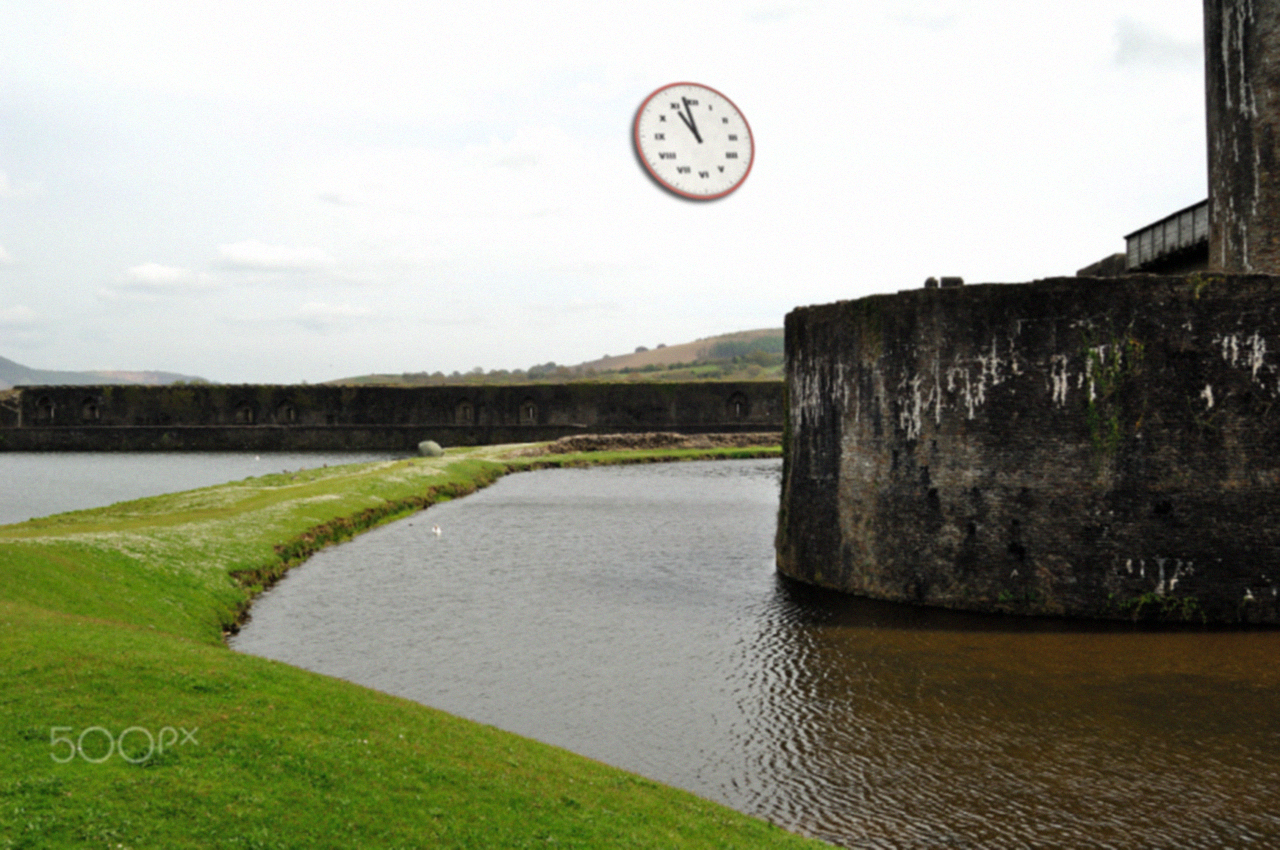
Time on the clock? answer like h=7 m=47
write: h=10 m=58
